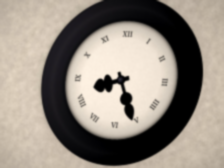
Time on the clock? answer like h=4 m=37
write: h=8 m=26
